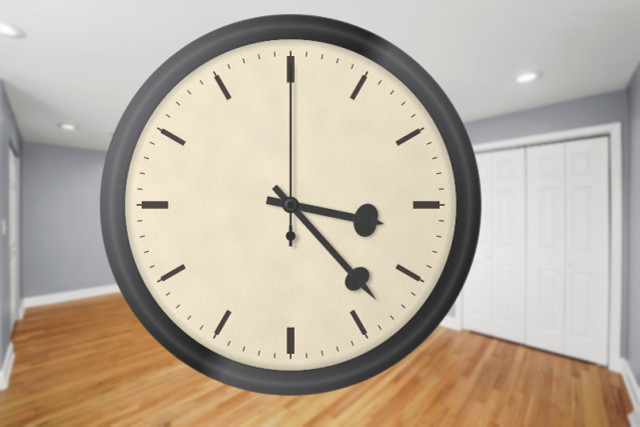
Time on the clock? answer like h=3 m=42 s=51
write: h=3 m=23 s=0
